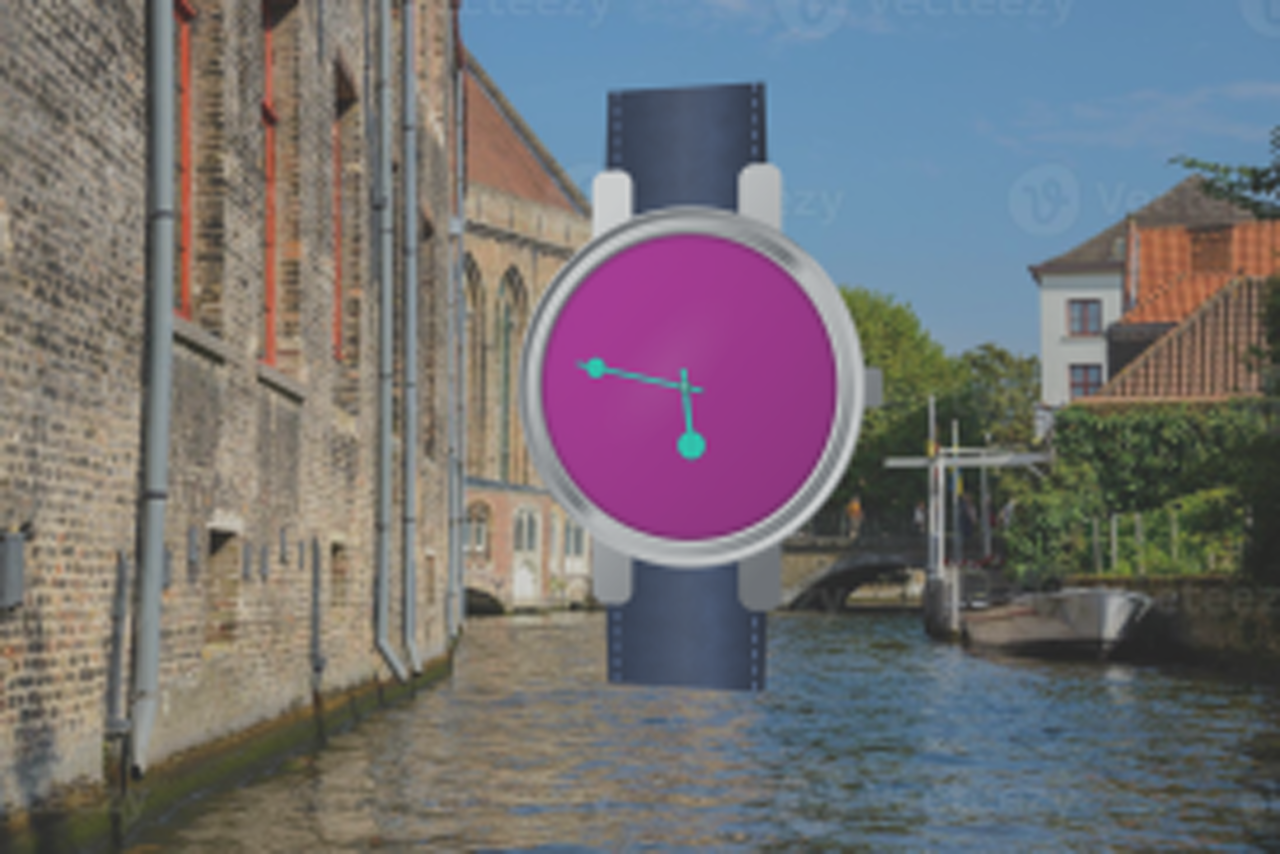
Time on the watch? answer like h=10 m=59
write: h=5 m=47
